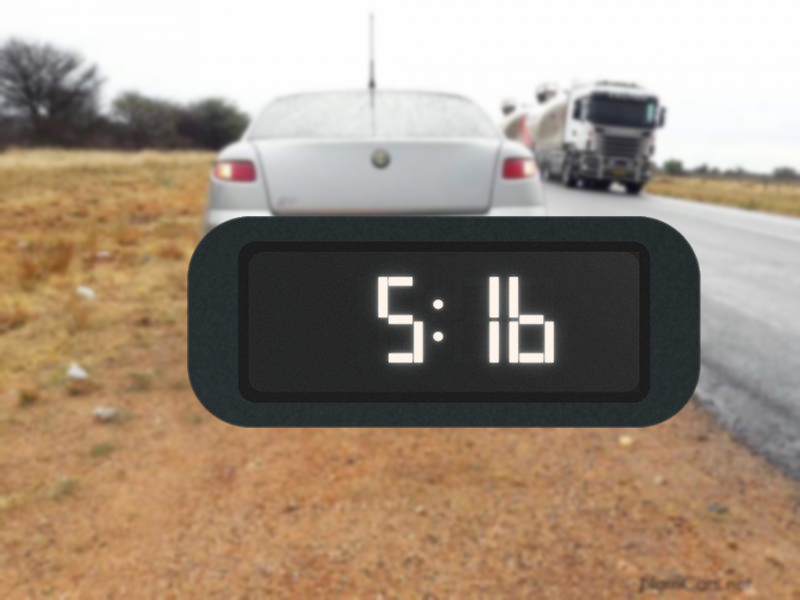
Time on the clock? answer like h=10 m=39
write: h=5 m=16
